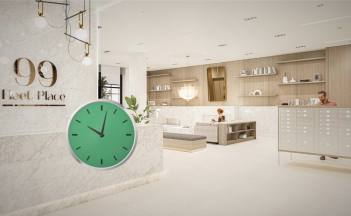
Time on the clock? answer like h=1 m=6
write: h=10 m=2
